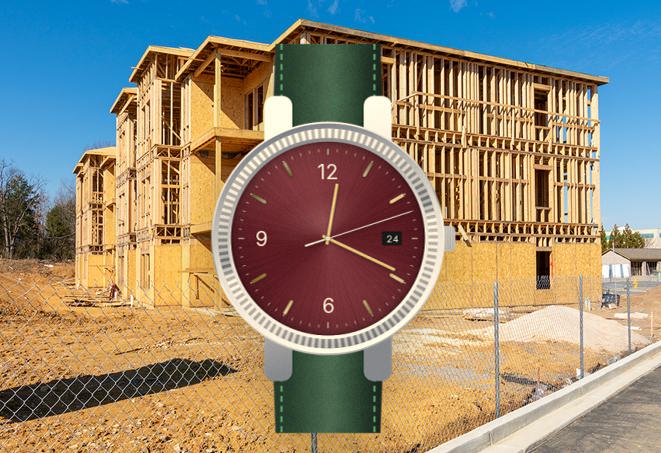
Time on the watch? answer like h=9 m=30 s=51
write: h=12 m=19 s=12
